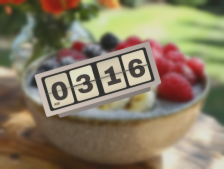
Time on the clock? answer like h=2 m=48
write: h=3 m=16
